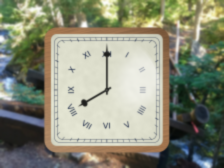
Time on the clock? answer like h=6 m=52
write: h=8 m=0
